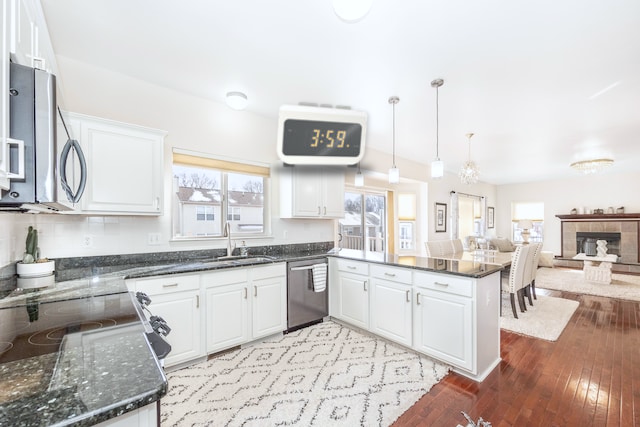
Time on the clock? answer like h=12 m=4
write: h=3 m=59
